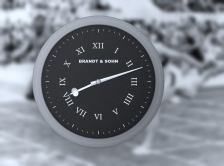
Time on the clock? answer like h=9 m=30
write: h=8 m=12
